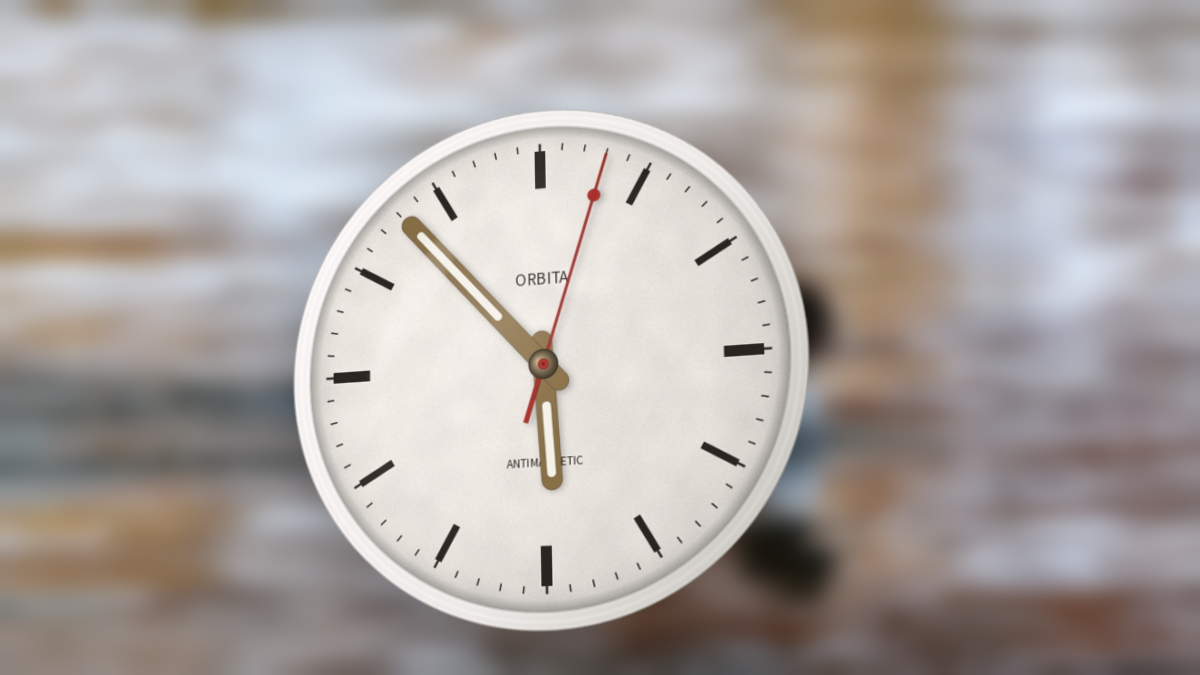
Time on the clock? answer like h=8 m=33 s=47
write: h=5 m=53 s=3
